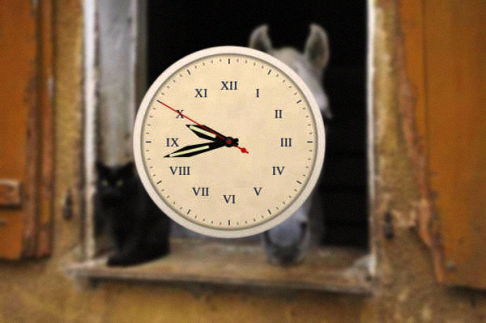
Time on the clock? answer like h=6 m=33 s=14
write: h=9 m=42 s=50
